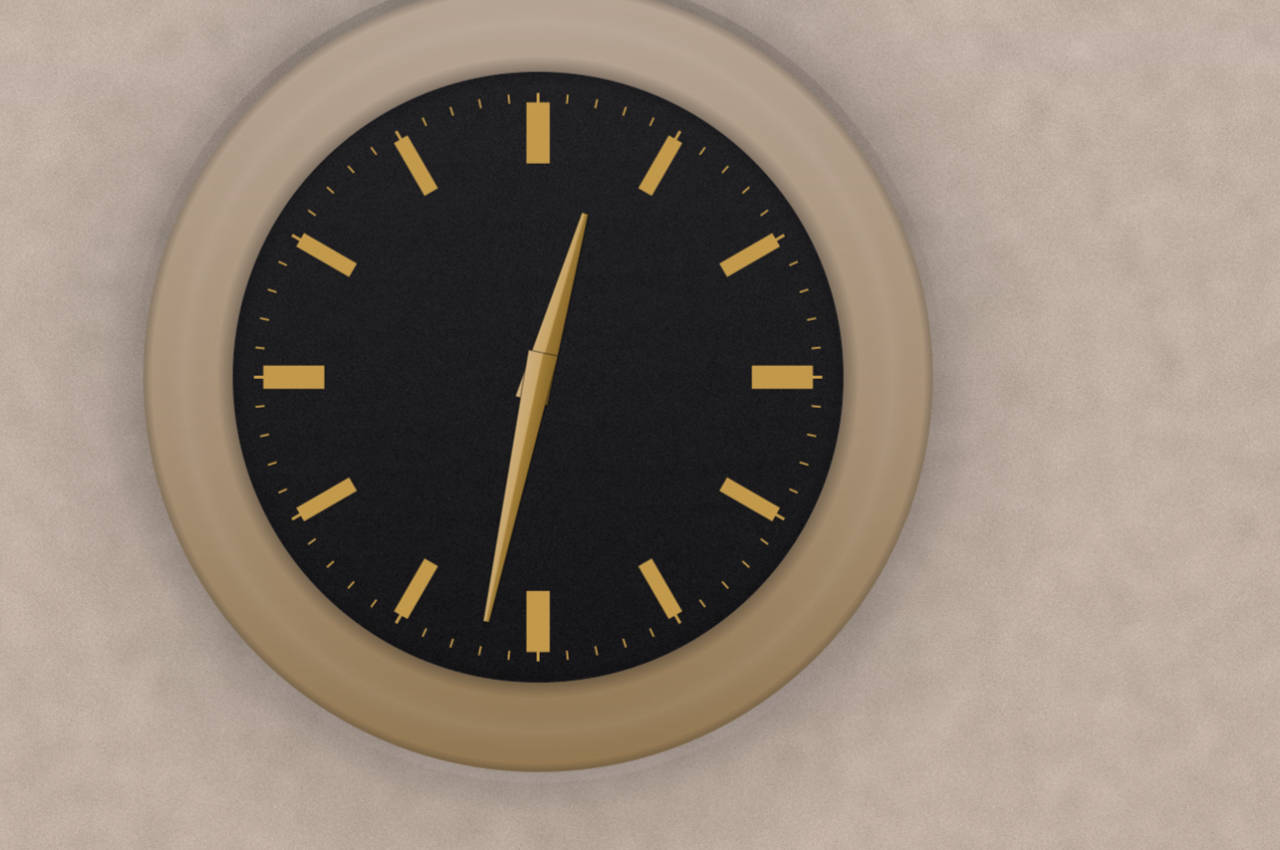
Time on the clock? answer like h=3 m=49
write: h=12 m=32
